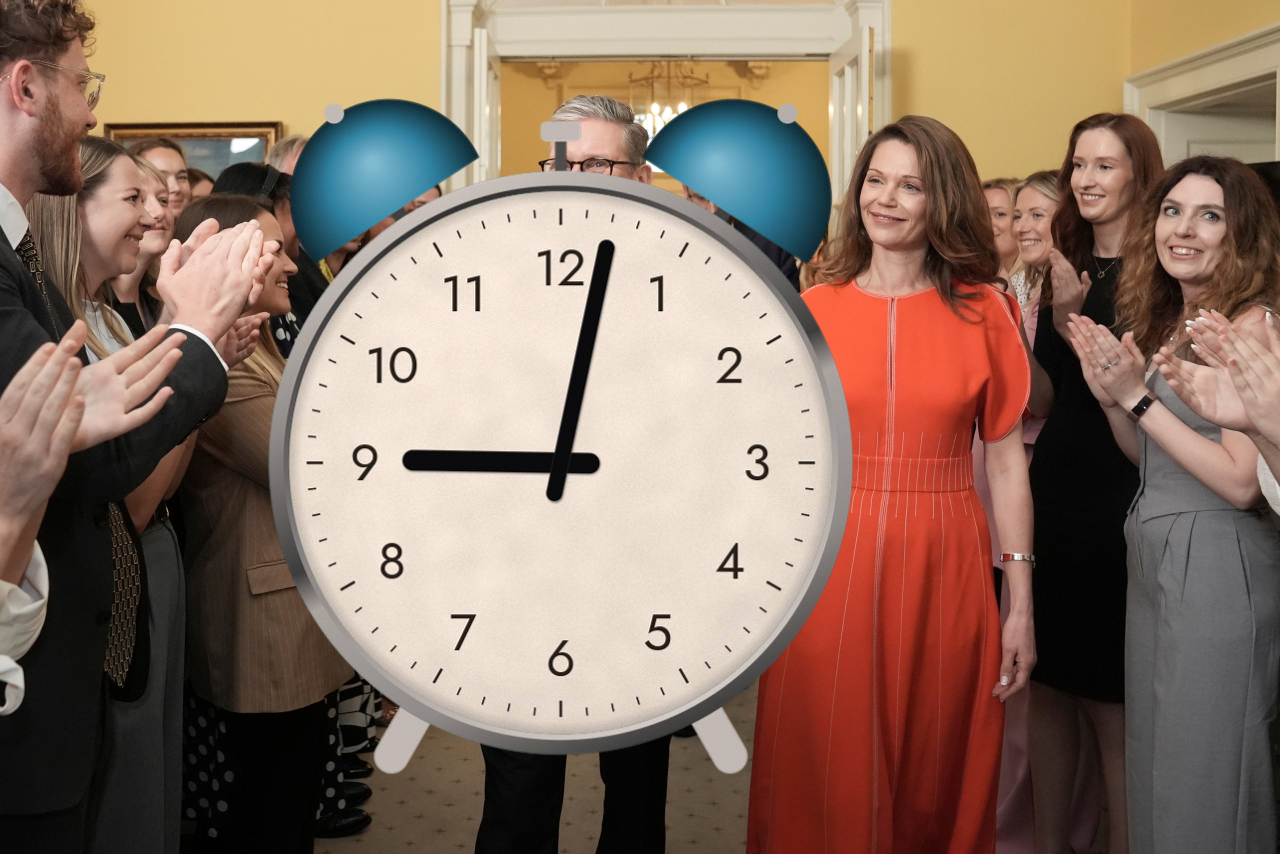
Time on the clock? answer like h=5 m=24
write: h=9 m=2
